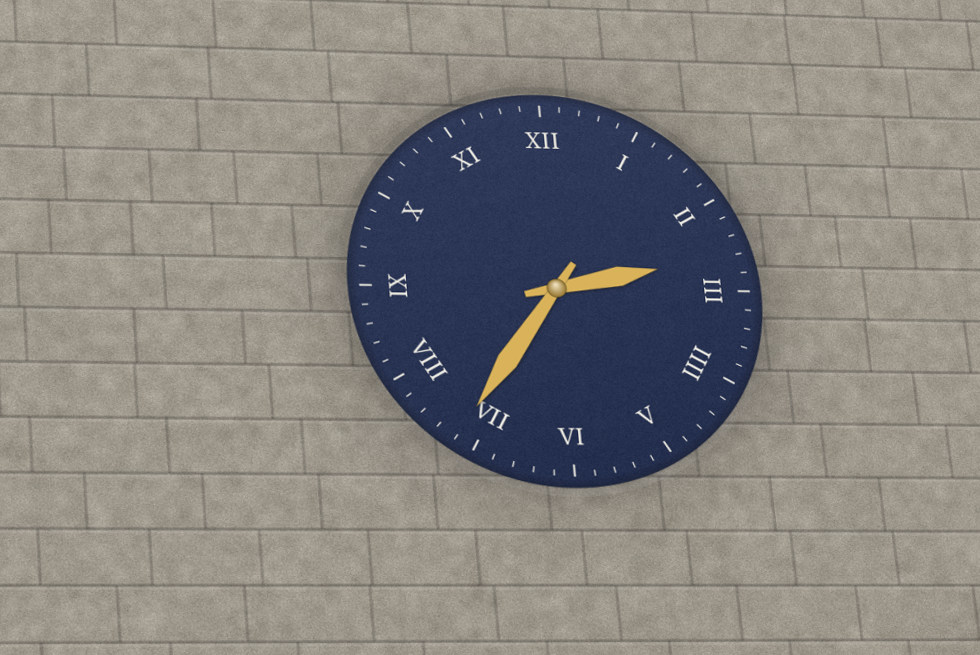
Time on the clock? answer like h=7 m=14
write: h=2 m=36
